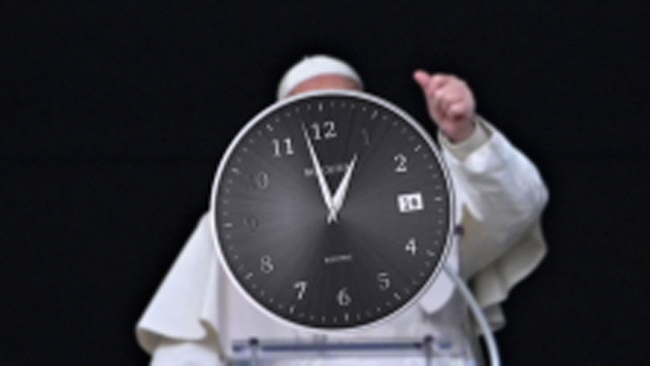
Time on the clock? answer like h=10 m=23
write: h=12 m=58
